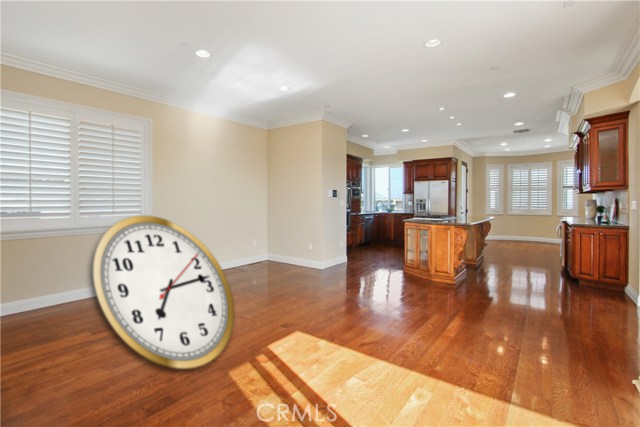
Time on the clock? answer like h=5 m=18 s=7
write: h=7 m=13 s=9
